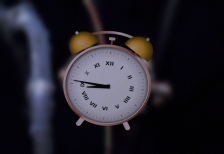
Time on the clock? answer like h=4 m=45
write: h=8 m=46
